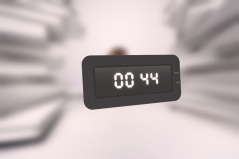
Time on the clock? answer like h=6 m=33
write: h=0 m=44
